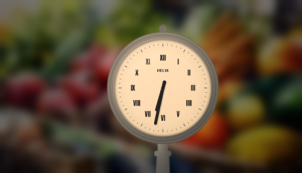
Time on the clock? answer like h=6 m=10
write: h=6 m=32
